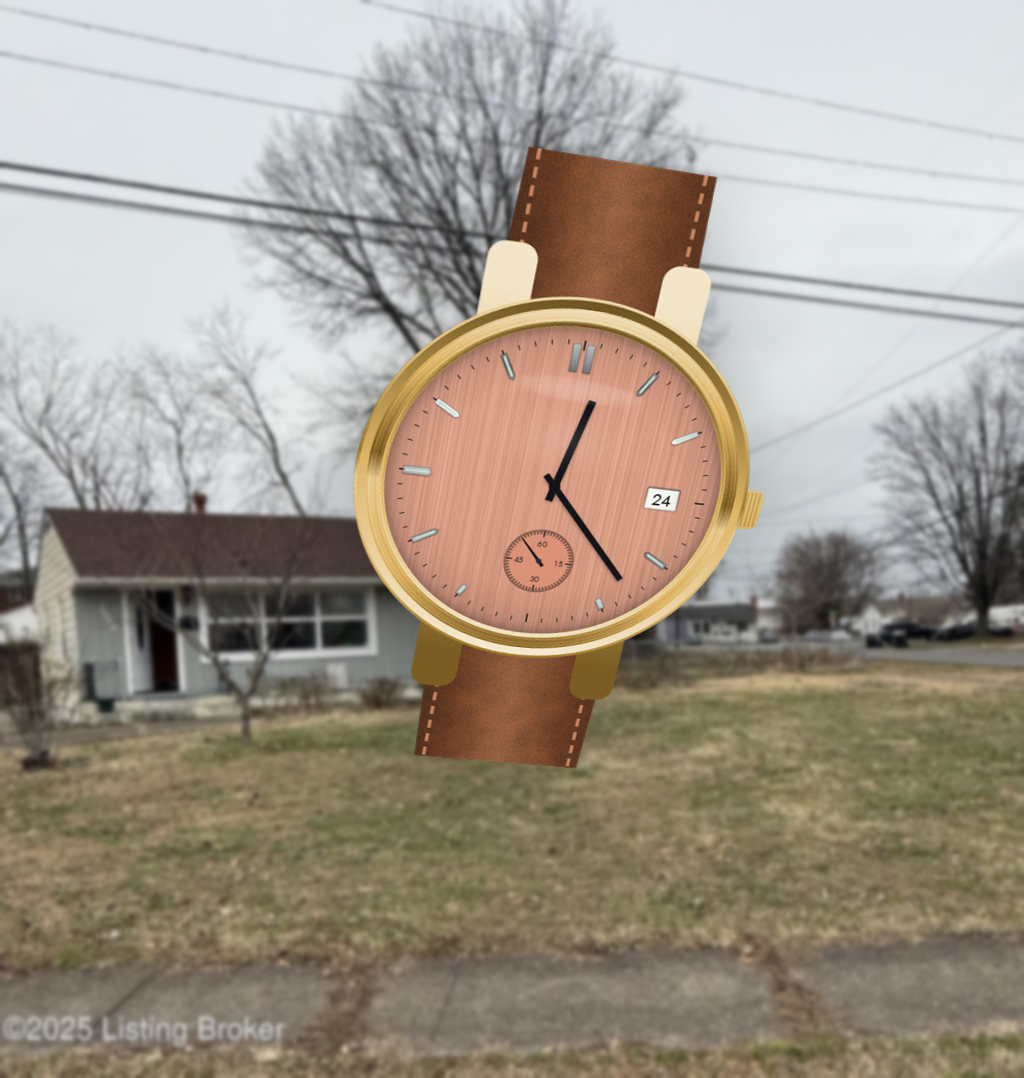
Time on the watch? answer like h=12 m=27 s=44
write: h=12 m=22 s=53
